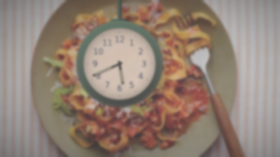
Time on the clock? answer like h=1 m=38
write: h=5 m=41
